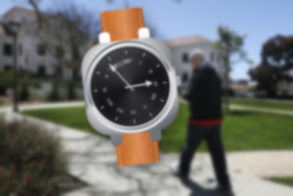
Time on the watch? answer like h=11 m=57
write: h=2 m=54
